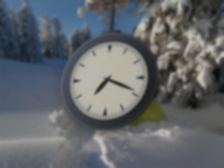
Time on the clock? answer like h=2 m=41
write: h=7 m=19
